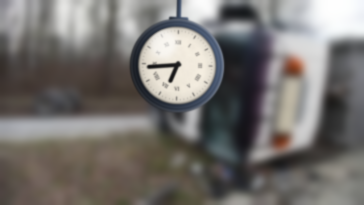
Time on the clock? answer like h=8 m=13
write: h=6 m=44
